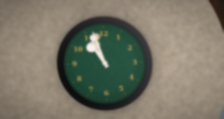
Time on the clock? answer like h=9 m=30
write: h=10 m=57
